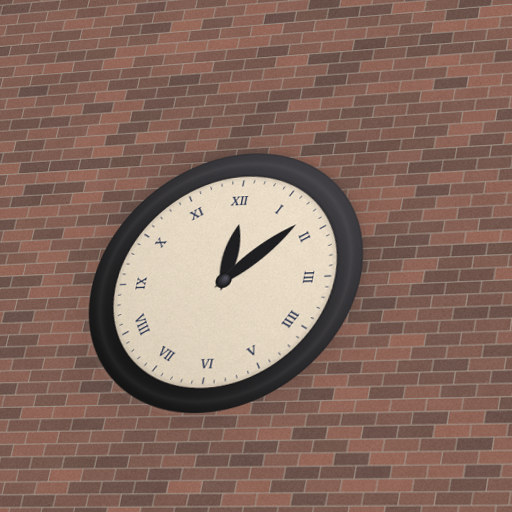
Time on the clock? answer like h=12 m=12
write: h=12 m=8
